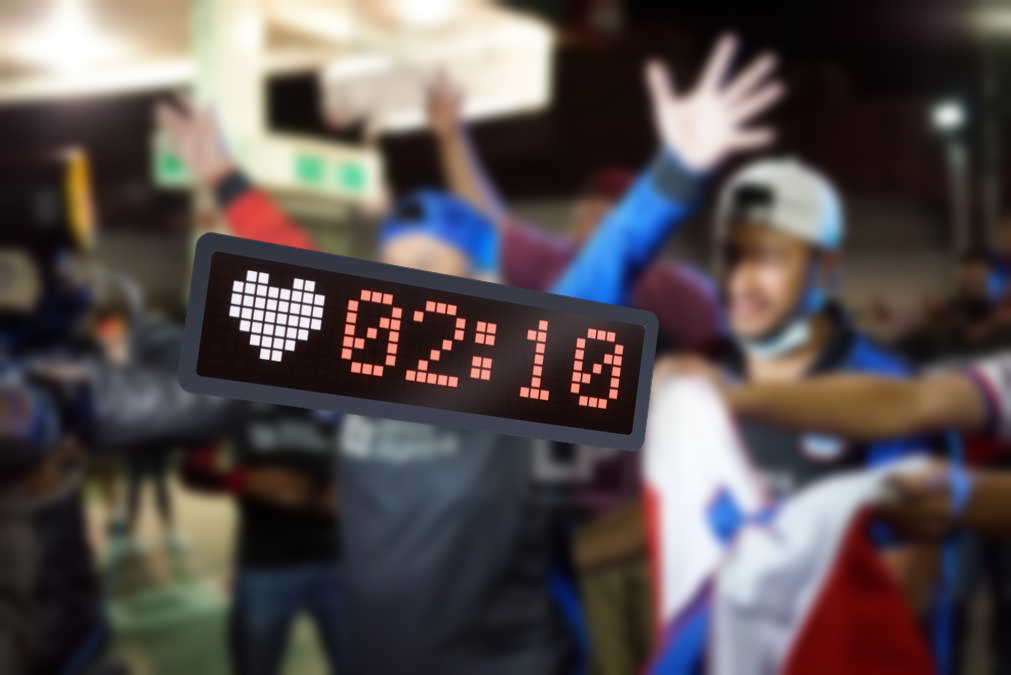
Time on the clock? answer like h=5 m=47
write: h=2 m=10
